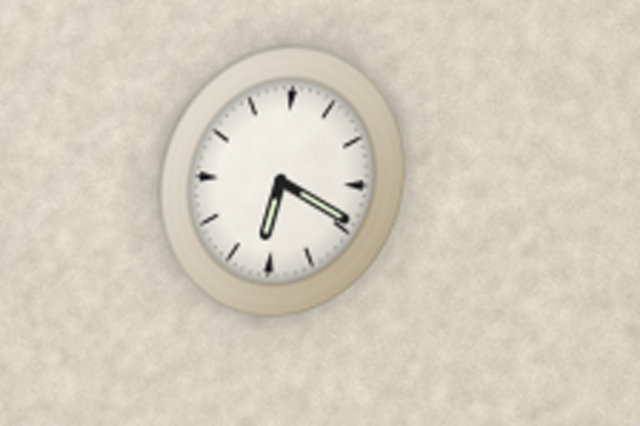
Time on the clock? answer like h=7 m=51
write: h=6 m=19
